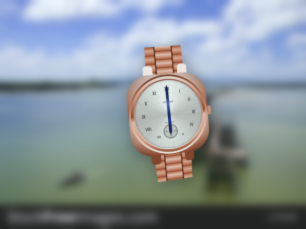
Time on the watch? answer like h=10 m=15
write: h=6 m=0
